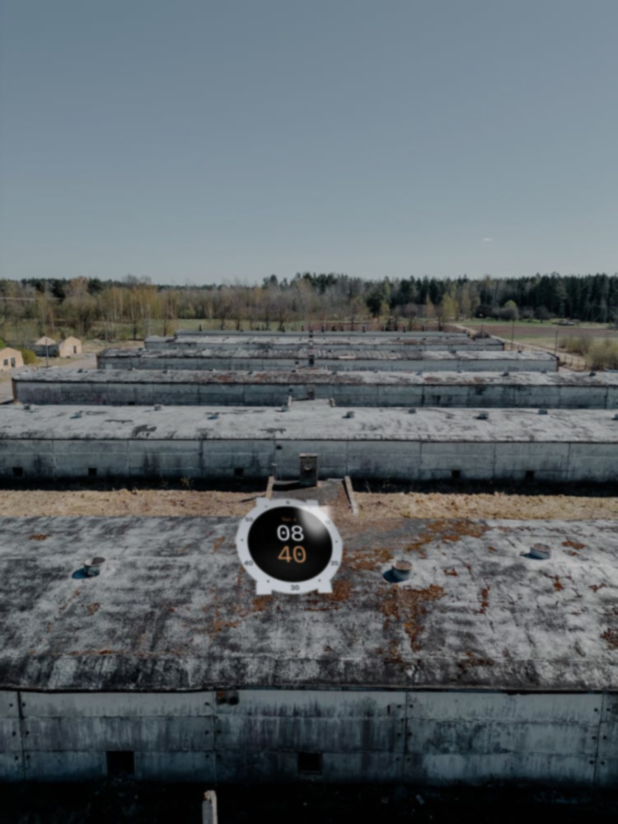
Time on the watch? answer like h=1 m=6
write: h=8 m=40
